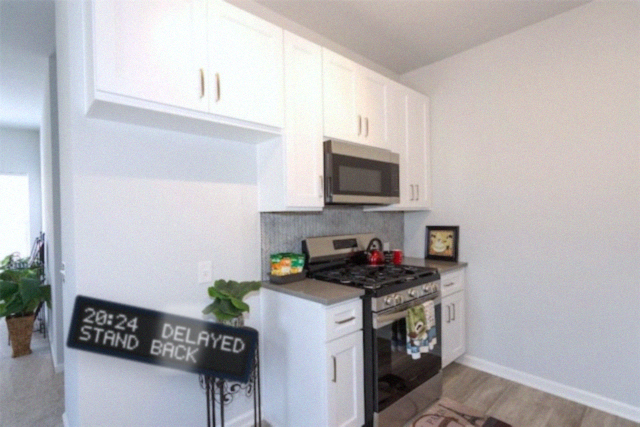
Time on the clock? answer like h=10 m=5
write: h=20 m=24
